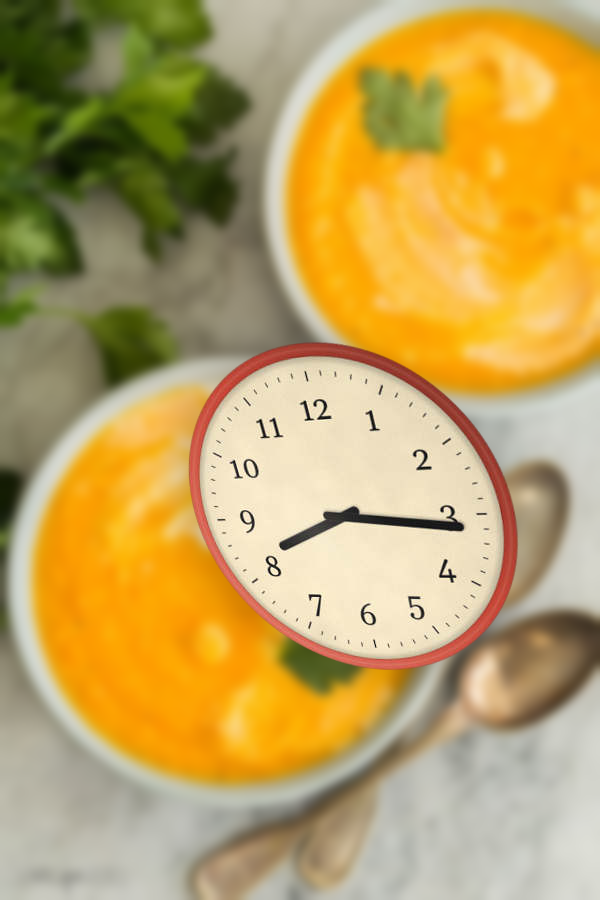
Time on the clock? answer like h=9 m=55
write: h=8 m=16
